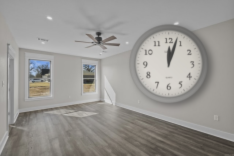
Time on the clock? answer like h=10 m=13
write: h=12 m=3
